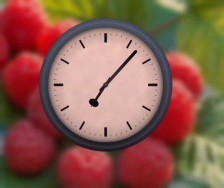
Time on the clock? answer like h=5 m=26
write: h=7 m=7
